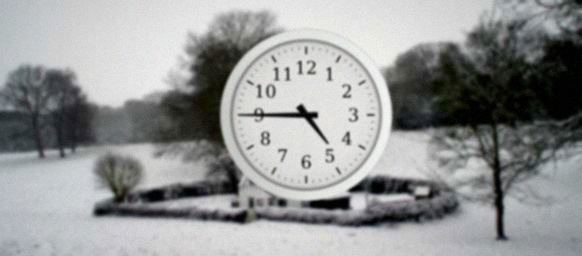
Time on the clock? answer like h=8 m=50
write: h=4 m=45
